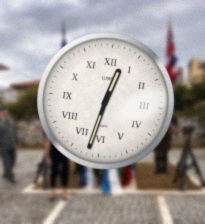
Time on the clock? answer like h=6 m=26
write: h=12 m=32
